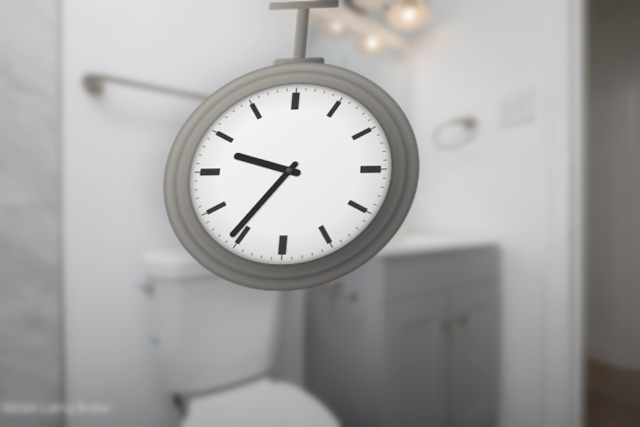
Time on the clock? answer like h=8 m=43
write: h=9 m=36
